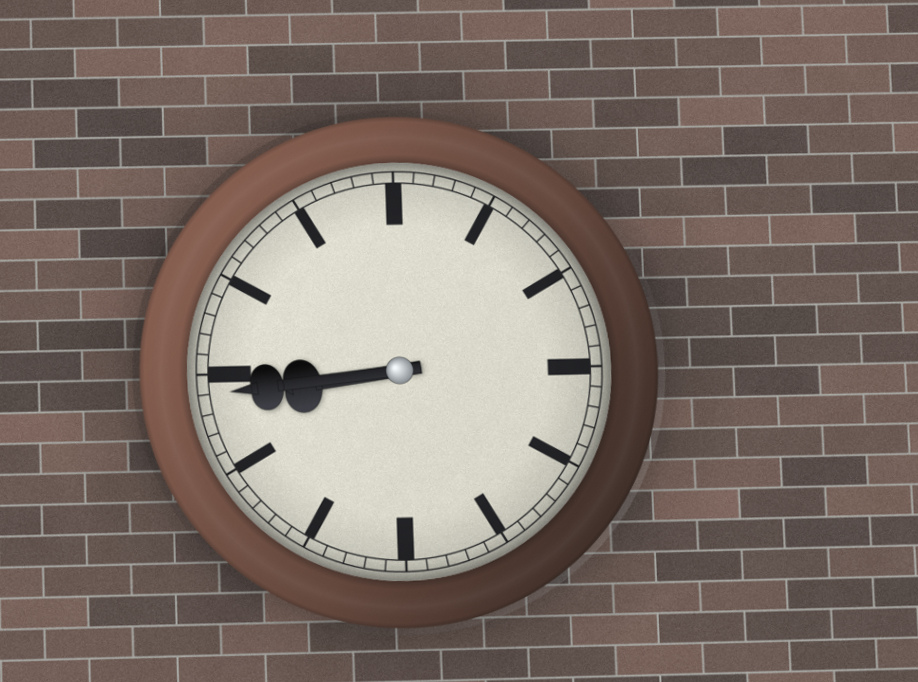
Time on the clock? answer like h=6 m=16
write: h=8 m=44
